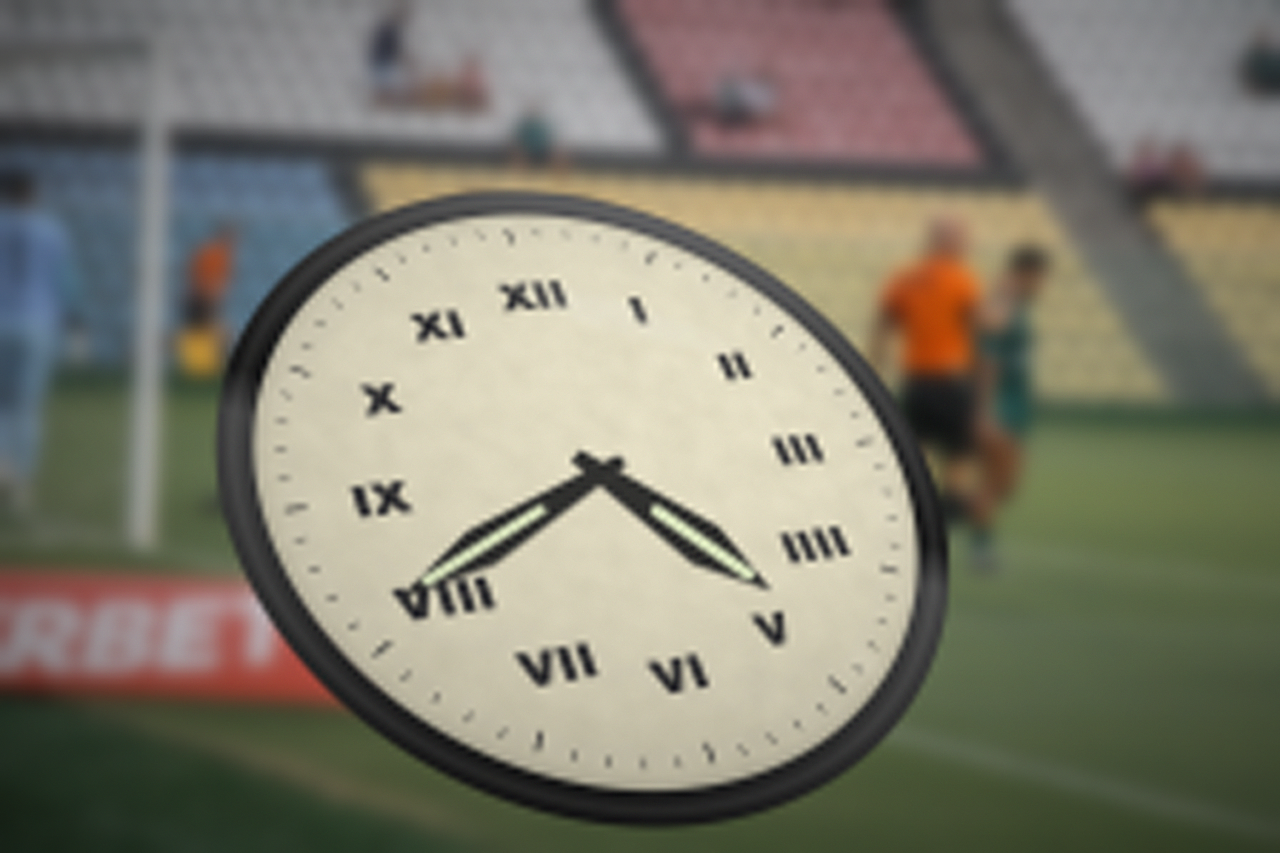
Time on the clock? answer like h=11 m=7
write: h=4 m=41
